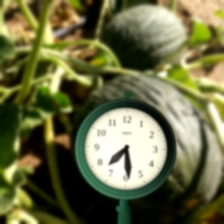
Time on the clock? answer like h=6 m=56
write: h=7 m=29
